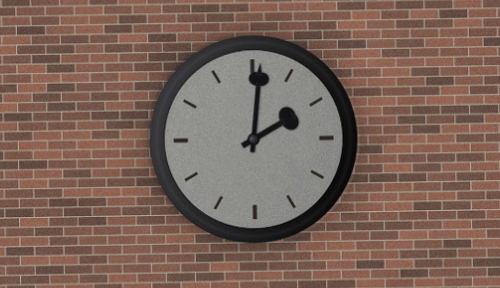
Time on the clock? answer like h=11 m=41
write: h=2 m=1
